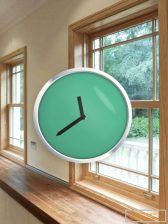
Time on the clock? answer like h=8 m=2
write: h=11 m=39
